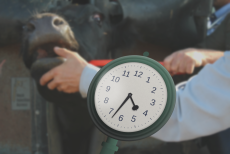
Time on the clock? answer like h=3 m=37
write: h=4 m=33
